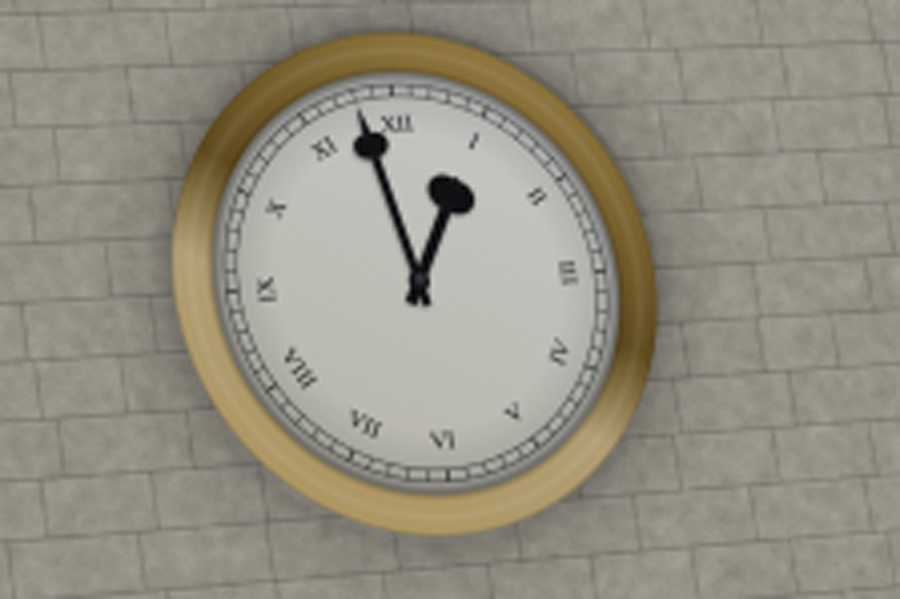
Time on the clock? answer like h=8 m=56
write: h=12 m=58
